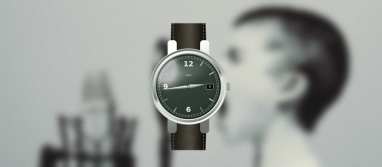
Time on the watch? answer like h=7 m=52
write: h=2 m=44
